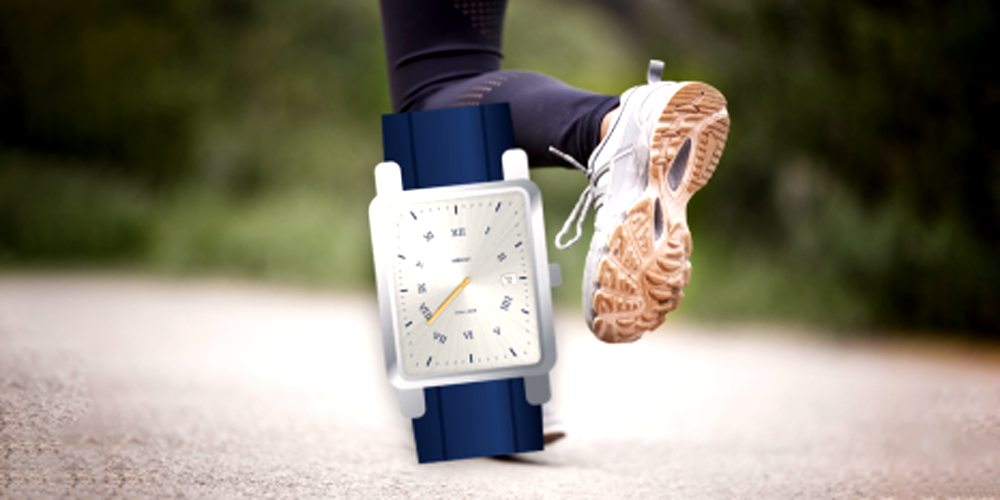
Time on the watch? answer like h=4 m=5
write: h=7 m=38
